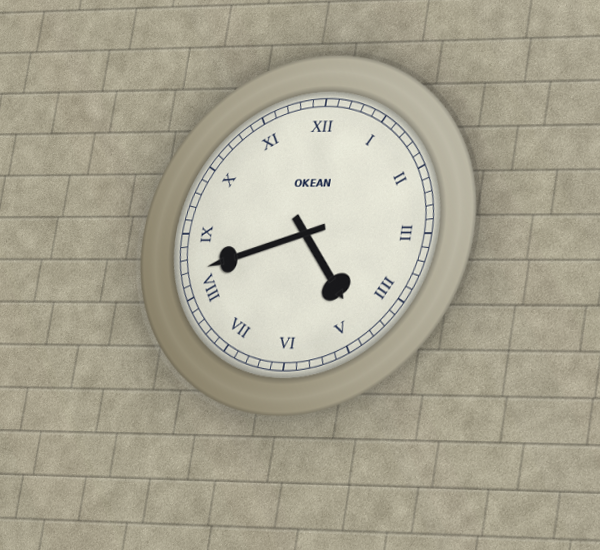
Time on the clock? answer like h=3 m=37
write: h=4 m=42
